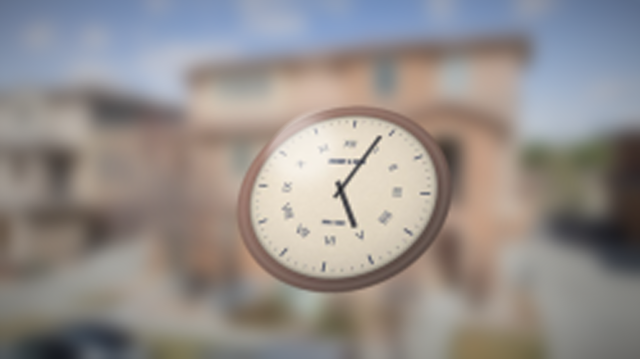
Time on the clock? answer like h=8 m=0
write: h=5 m=4
